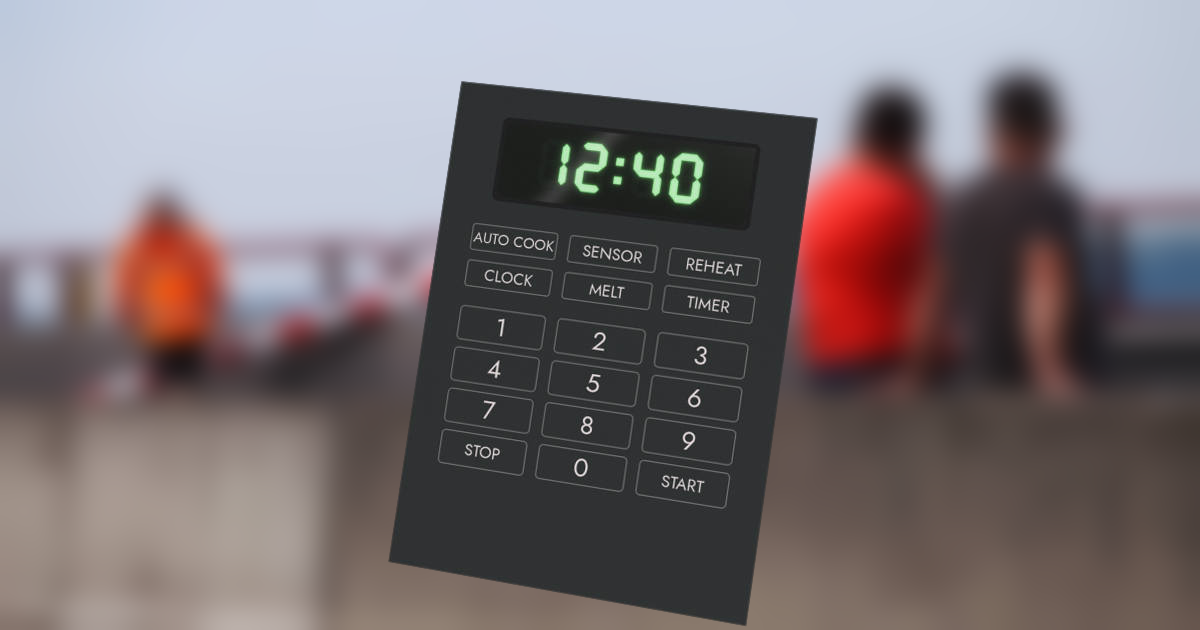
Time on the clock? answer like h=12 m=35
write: h=12 m=40
